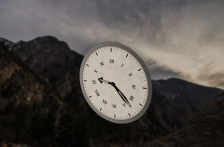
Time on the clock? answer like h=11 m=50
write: h=9 m=23
